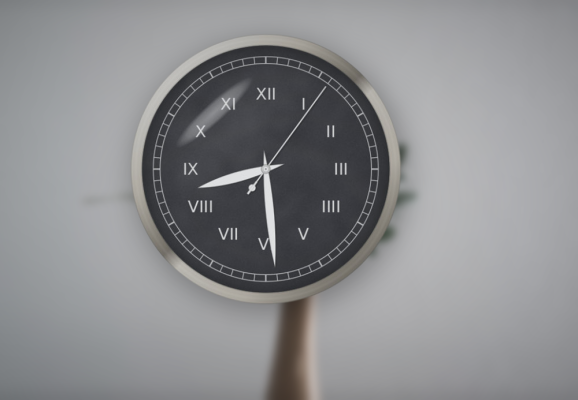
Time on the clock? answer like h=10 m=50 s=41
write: h=8 m=29 s=6
